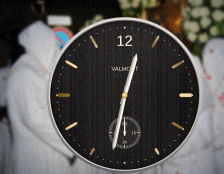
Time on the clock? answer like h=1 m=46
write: h=12 m=32
